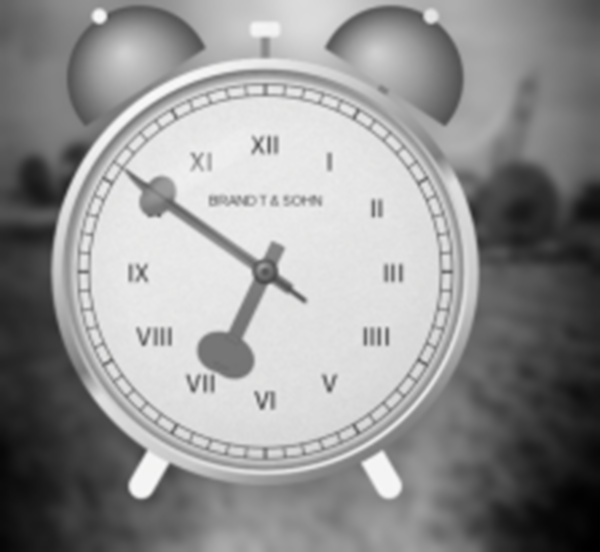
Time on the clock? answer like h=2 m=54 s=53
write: h=6 m=50 s=51
